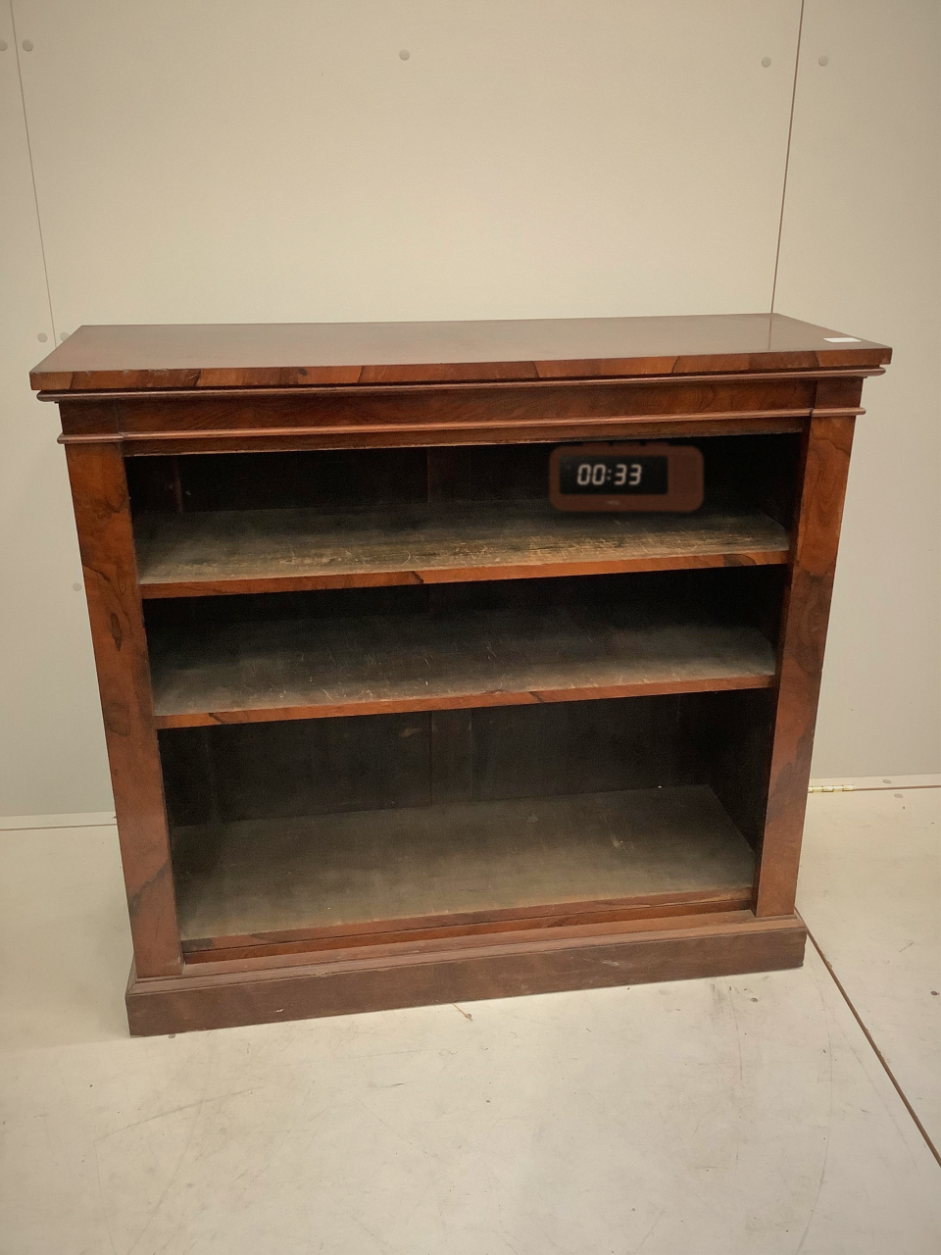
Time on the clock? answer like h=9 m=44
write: h=0 m=33
